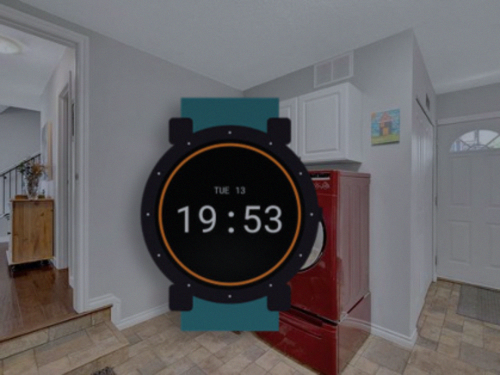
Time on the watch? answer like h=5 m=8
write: h=19 m=53
